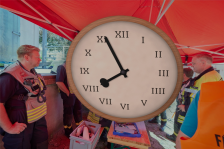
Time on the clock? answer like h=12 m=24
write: h=7 m=56
